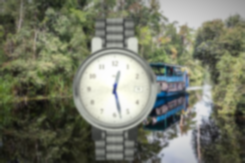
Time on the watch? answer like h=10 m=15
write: h=12 m=28
